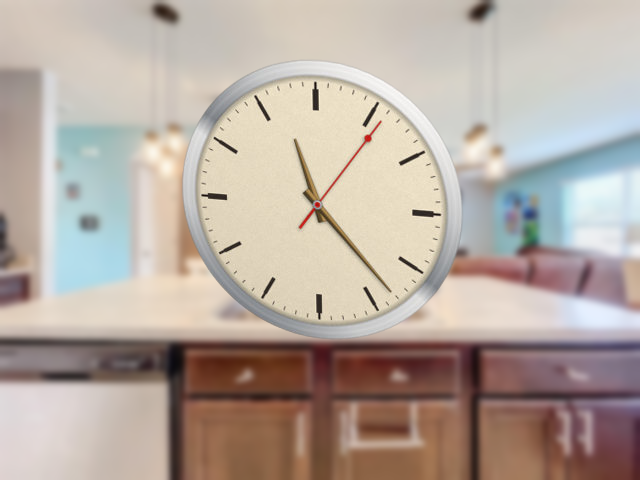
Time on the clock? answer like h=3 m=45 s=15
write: h=11 m=23 s=6
